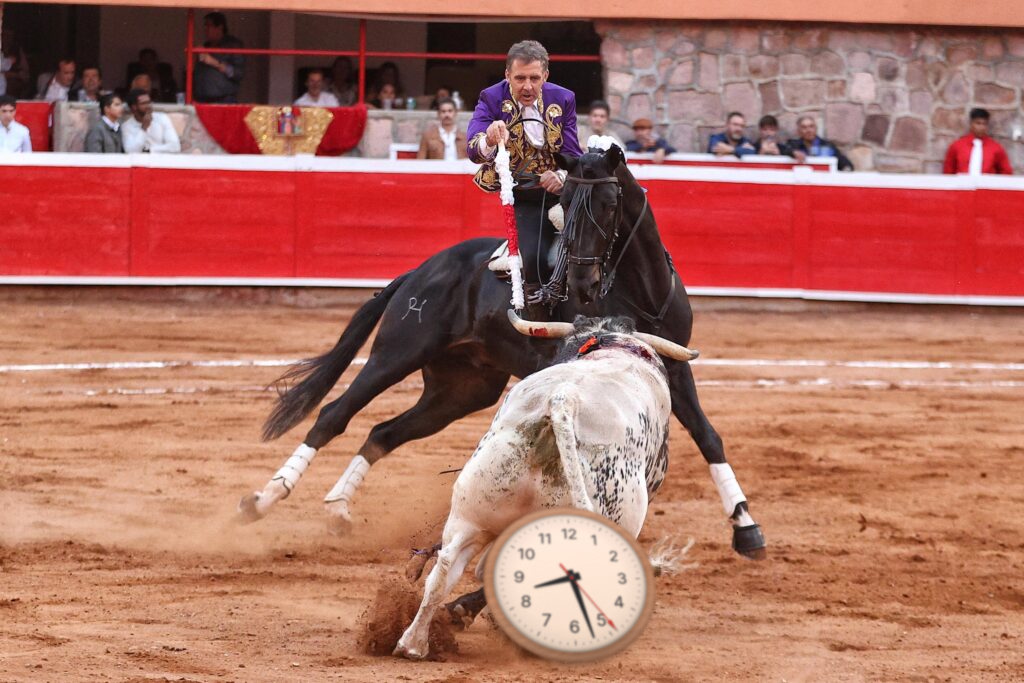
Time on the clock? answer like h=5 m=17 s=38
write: h=8 m=27 s=24
